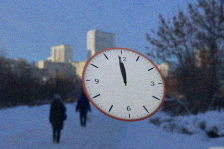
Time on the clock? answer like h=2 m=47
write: h=11 m=59
